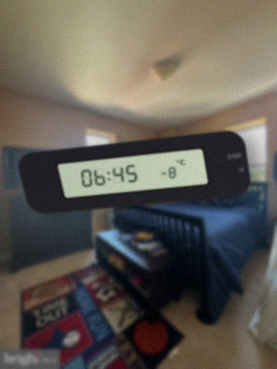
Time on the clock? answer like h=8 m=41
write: h=6 m=45
